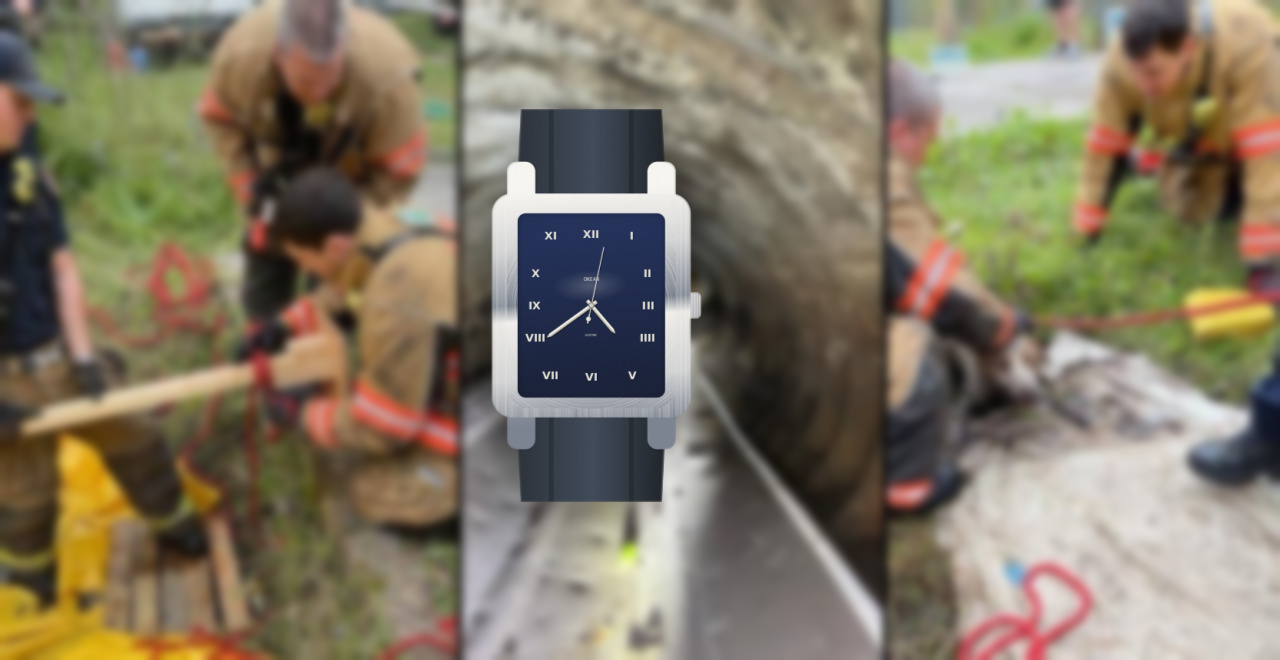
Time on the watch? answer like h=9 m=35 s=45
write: h=4 m=39 s=2
